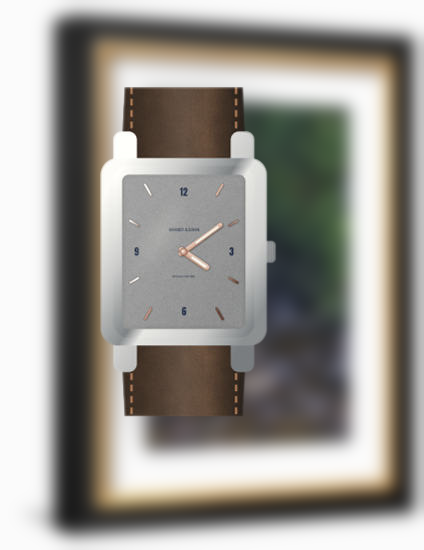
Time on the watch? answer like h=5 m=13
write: h=4 m=9
